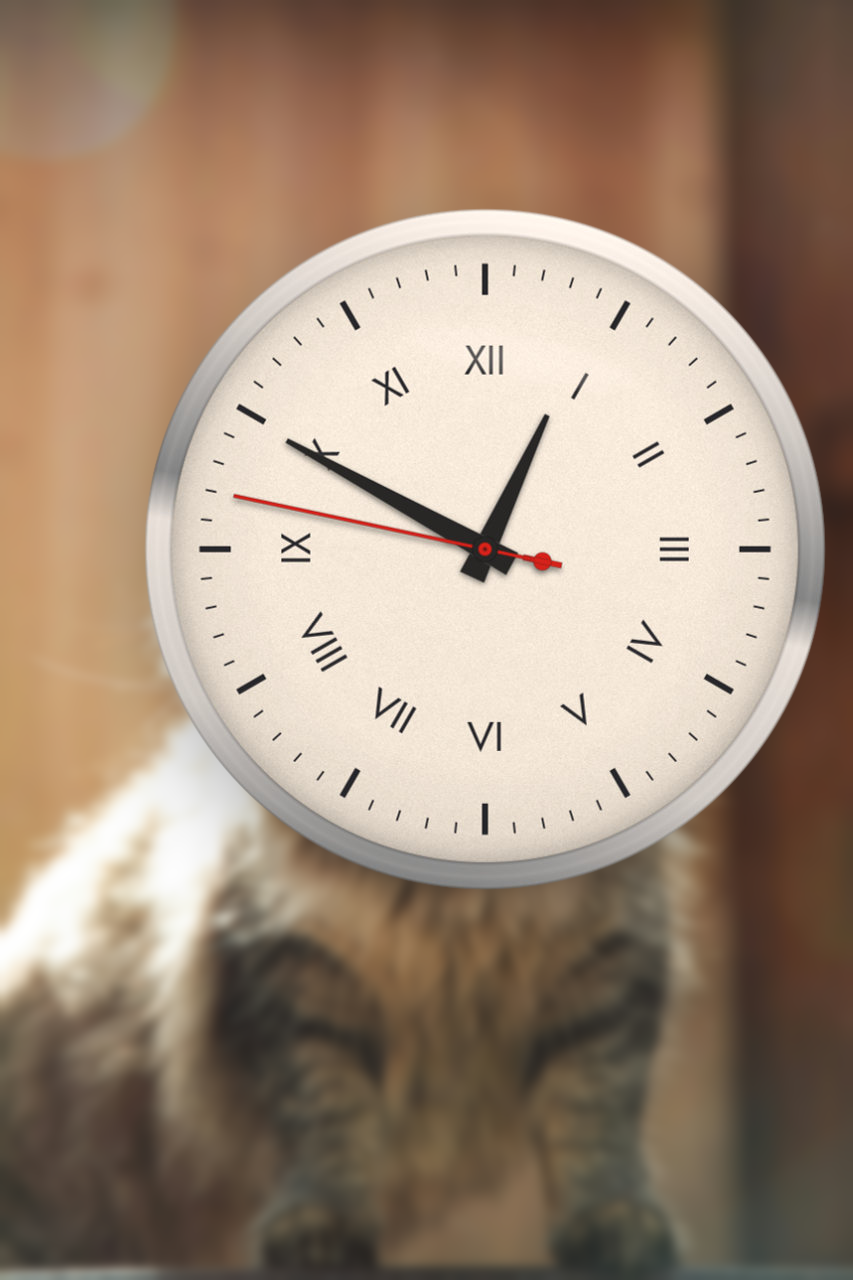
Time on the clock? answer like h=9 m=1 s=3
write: h=12 m=49 s=47
